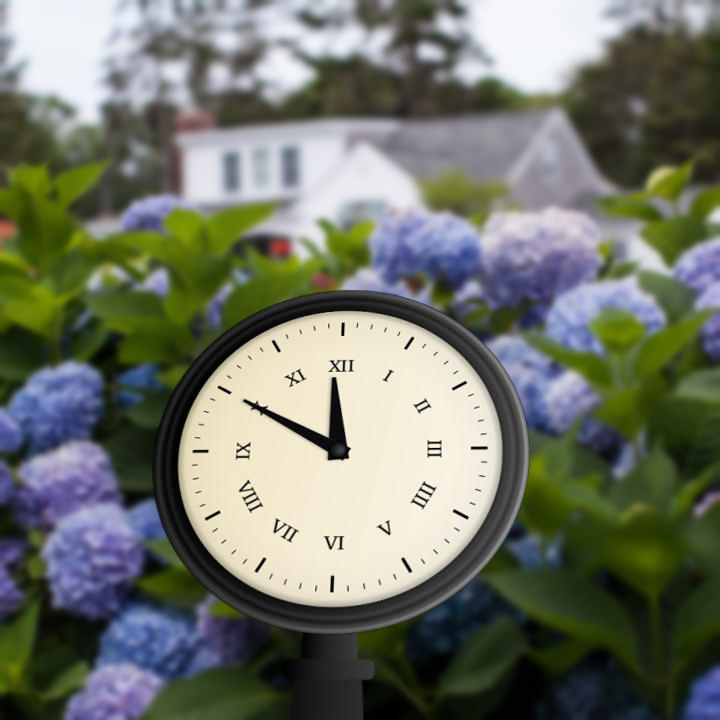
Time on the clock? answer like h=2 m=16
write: h=11 m=50
